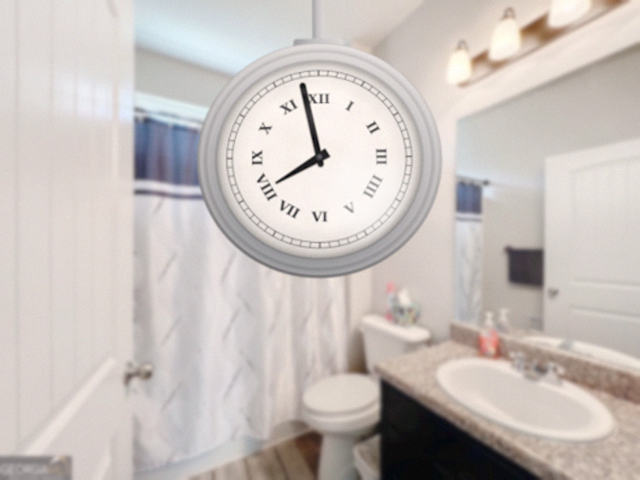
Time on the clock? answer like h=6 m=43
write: h=7 m=58
